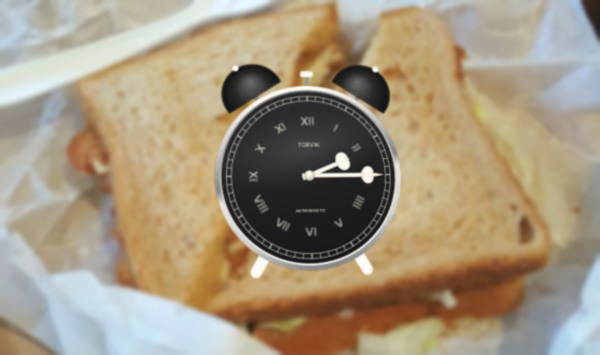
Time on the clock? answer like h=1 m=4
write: h=2 m=15
